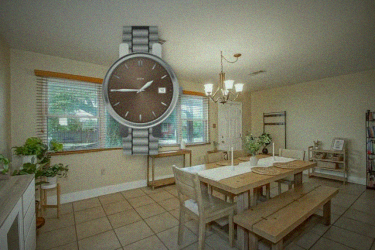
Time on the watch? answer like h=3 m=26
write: h=1 m=45
